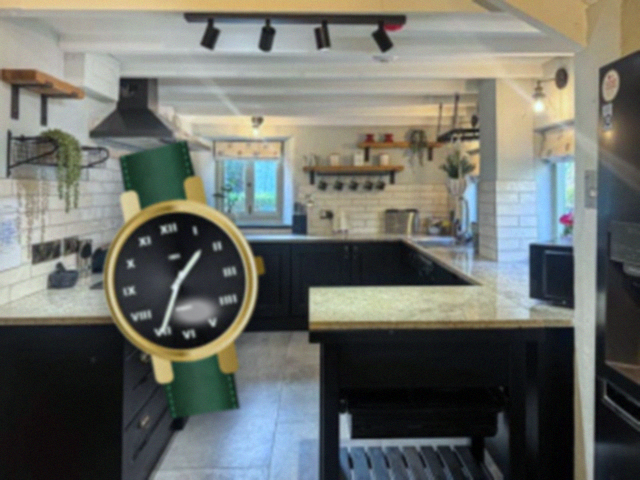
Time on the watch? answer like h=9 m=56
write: h=1 m=35
